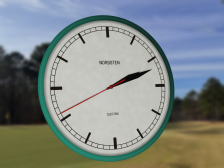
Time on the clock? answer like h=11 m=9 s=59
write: h=2 m=11 s=41
